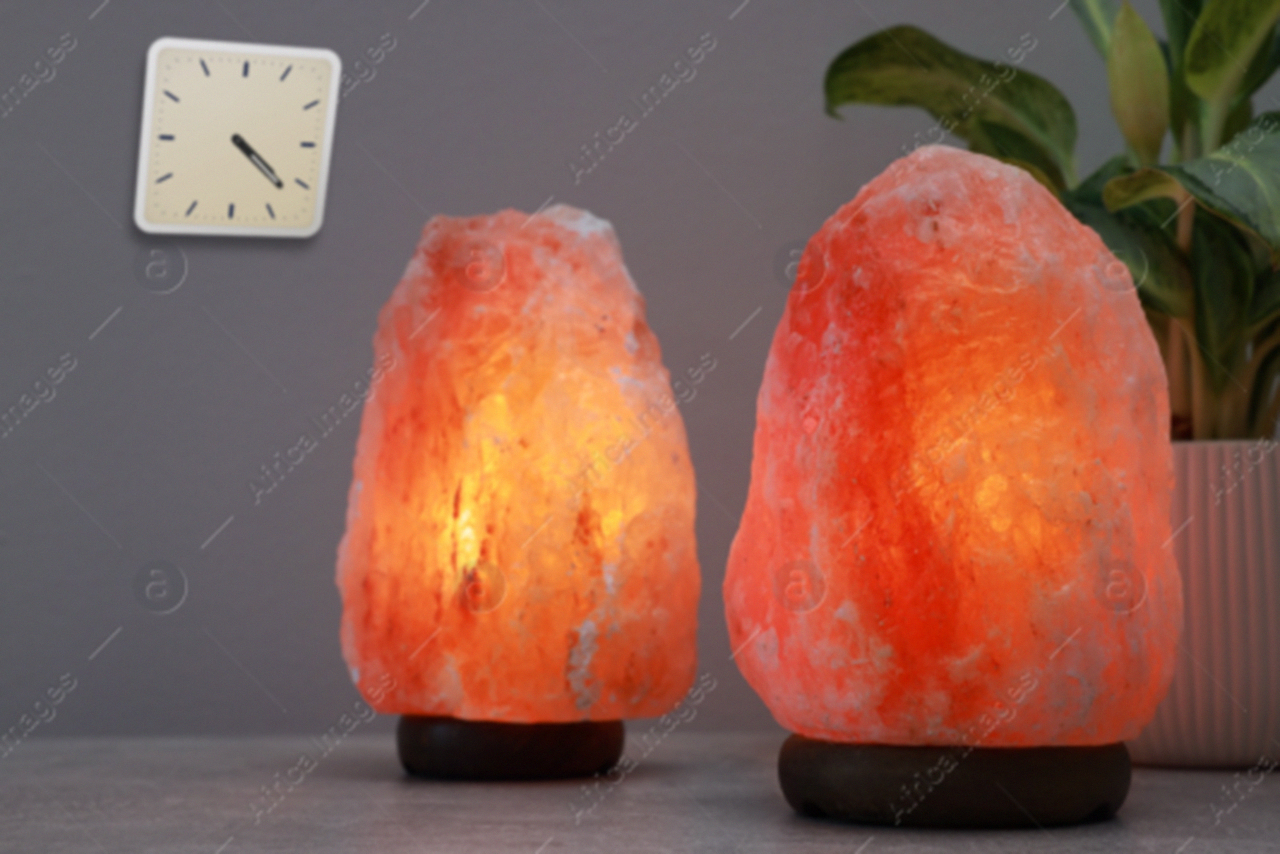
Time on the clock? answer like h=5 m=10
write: h=4 m=22
